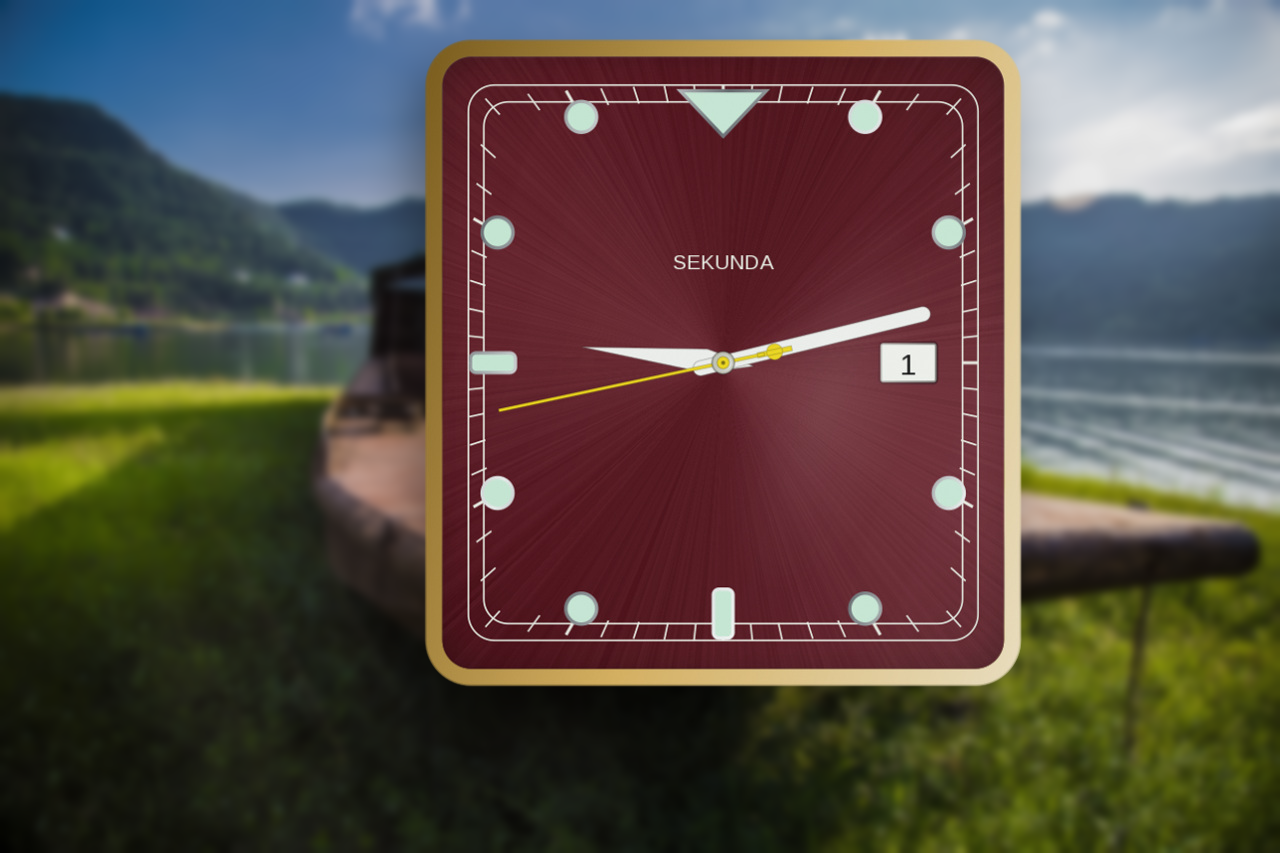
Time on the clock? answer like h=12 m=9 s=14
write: h=9 m=12 s=43
